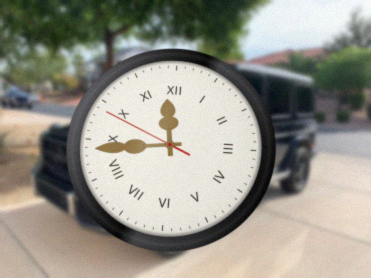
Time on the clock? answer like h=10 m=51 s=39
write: h=11 m=43 s=49
